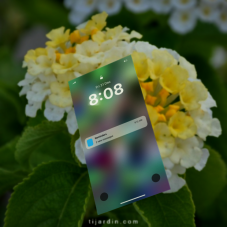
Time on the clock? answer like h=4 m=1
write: h=8 m=8
